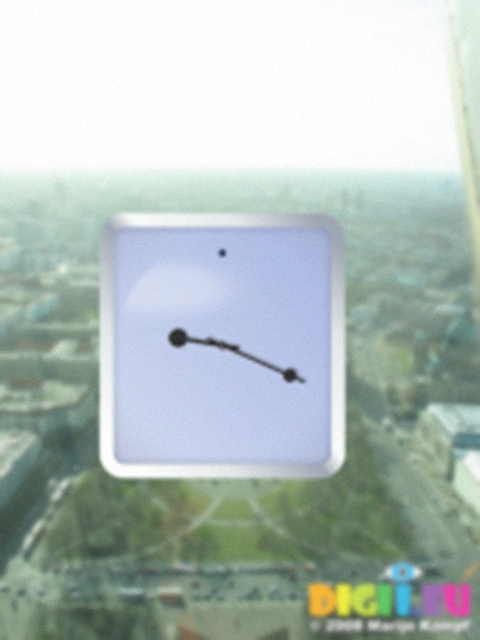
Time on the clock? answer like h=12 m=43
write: h=9 m=19
